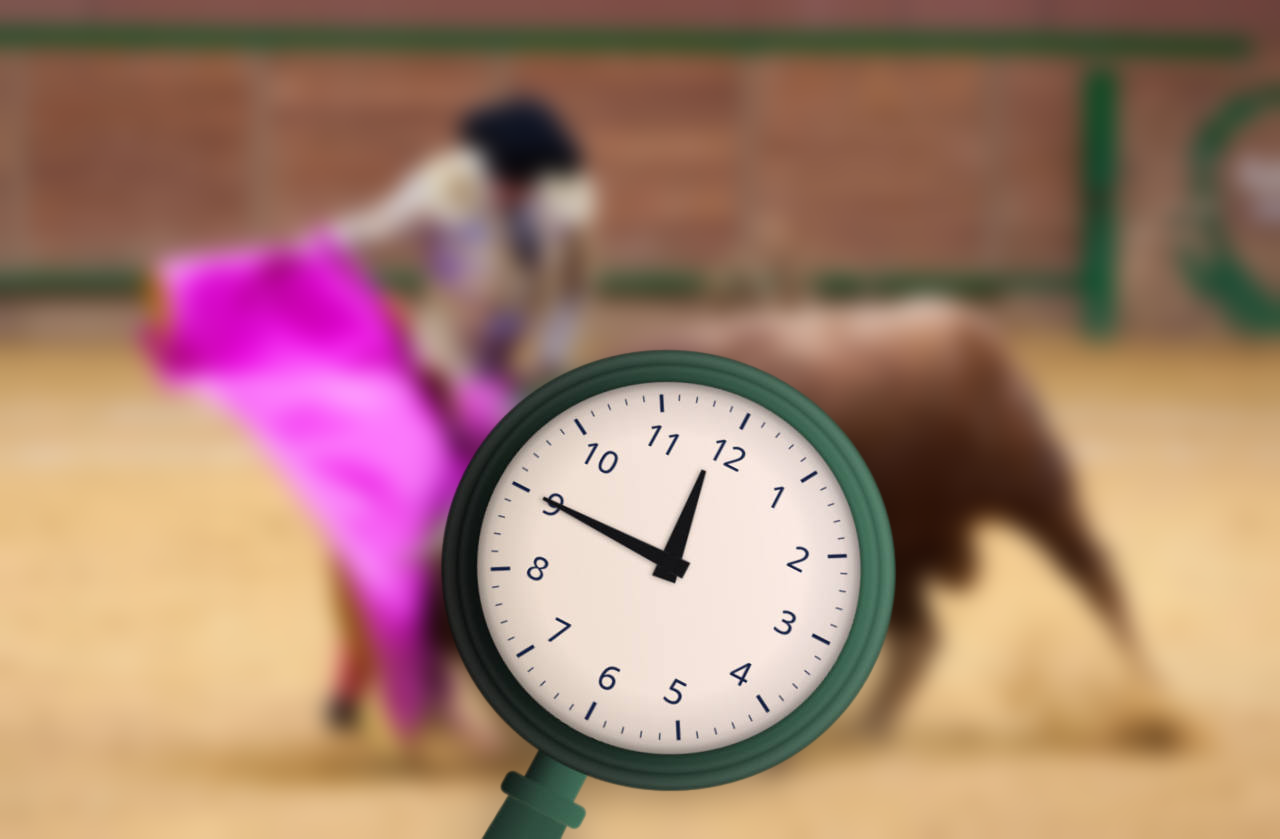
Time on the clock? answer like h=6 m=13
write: h=11 m=45
